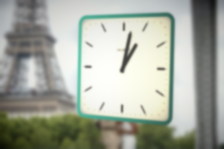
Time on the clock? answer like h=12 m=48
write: h=1 m=2
